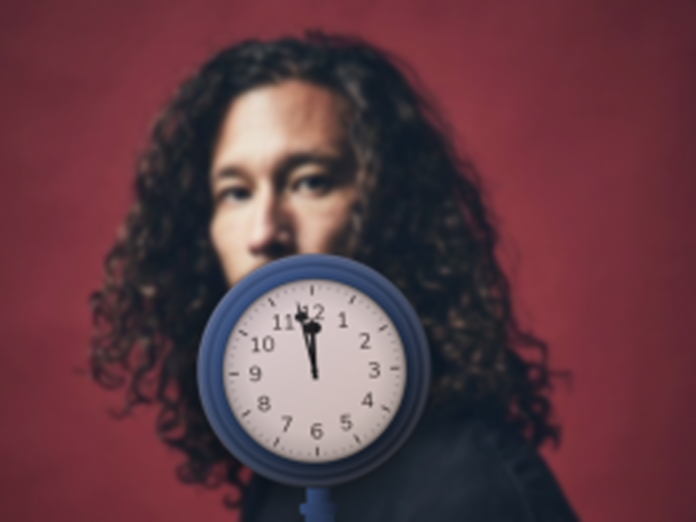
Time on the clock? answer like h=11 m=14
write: h=11 m=58
